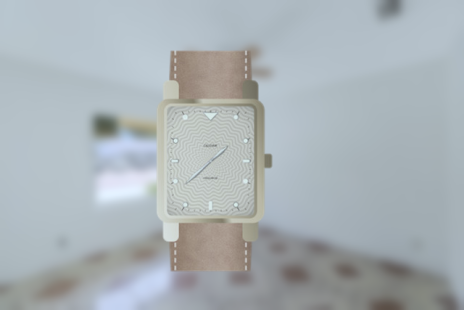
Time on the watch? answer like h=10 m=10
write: h=1 m=38
